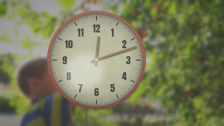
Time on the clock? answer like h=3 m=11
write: h=12 m=12
